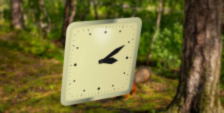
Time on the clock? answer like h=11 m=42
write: h=3 m=10
